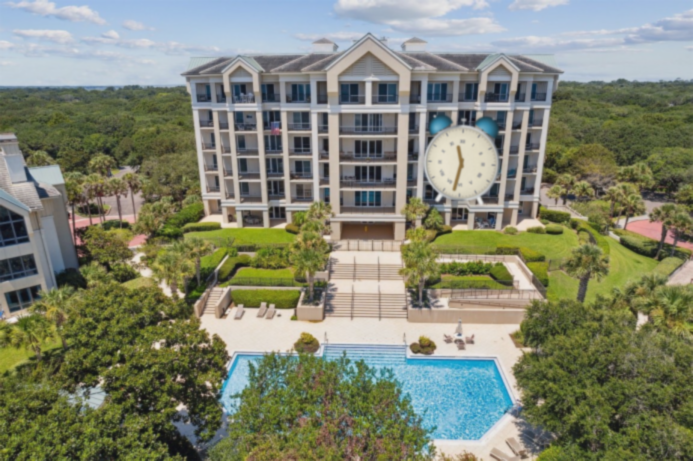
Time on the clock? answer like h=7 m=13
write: h=11 m=32
